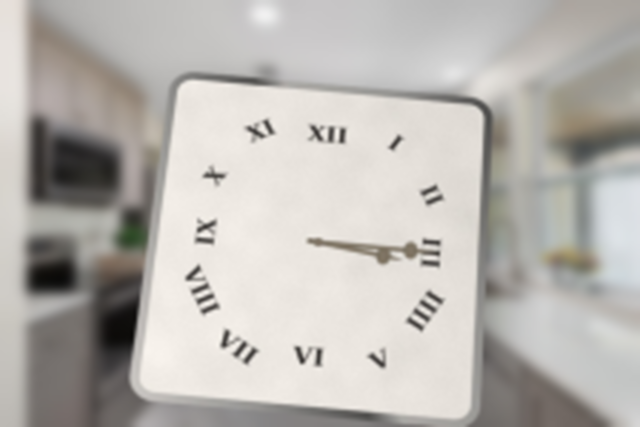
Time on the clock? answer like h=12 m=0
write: h=3 m=15
